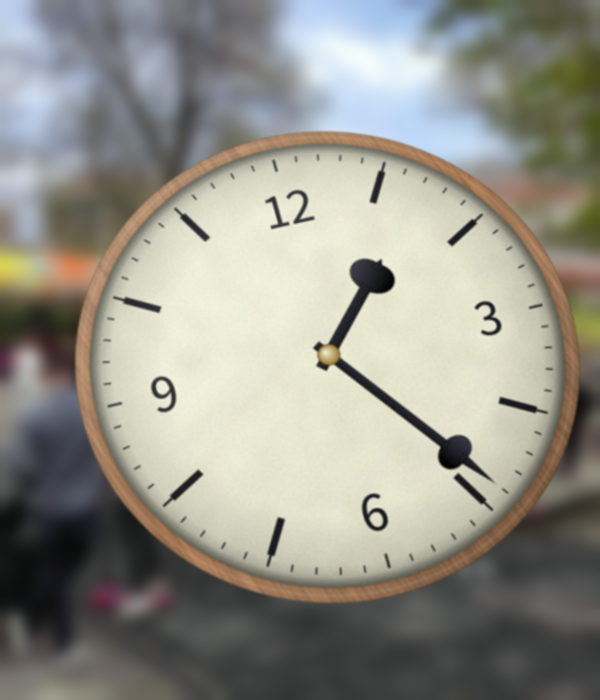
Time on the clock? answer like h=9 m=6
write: h=1 m=24
